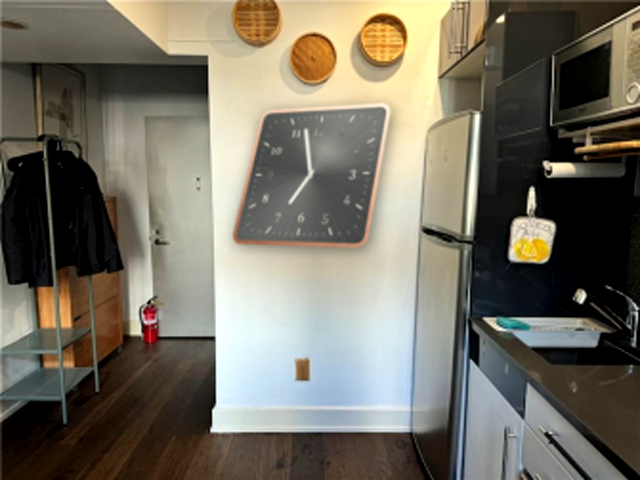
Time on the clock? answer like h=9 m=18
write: h=6 m=57
